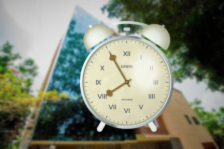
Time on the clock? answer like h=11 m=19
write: h=7 m=55
